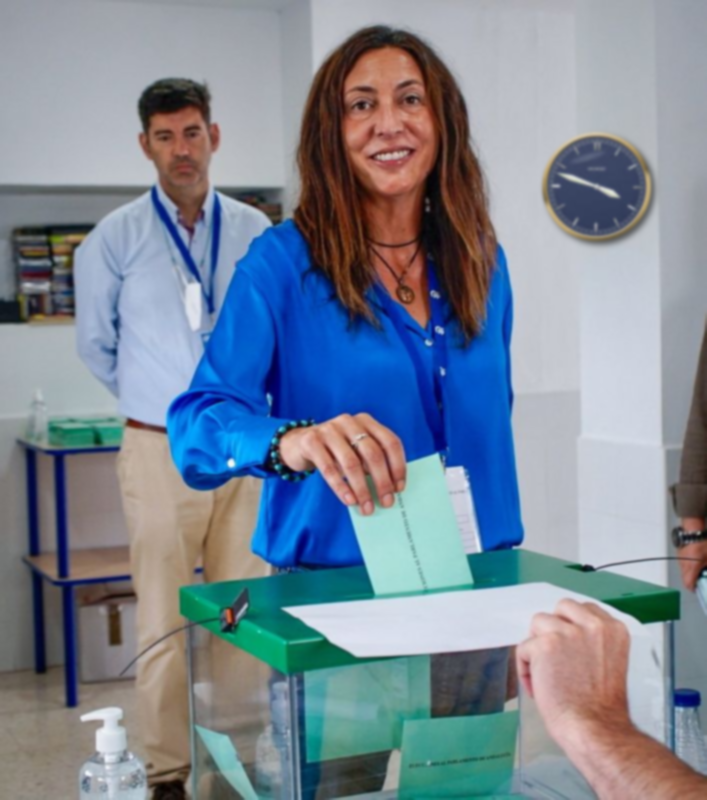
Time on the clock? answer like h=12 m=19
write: h=3 m=48
